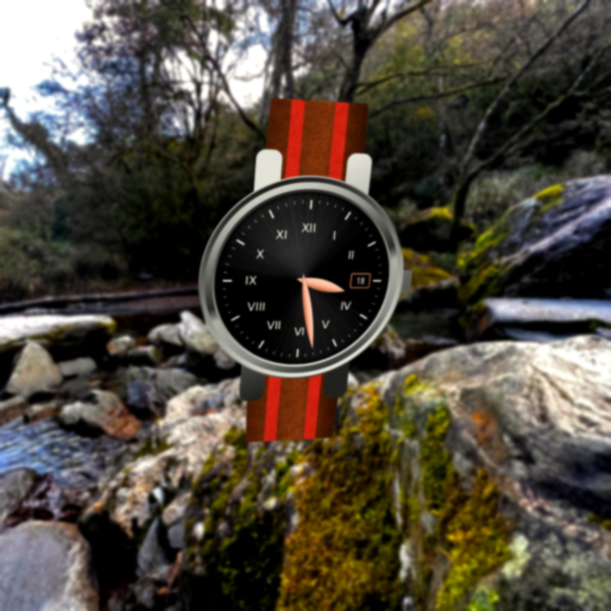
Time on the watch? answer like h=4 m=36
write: h=3 m=28
